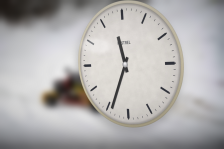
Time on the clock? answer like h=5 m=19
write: h=11 m=34
